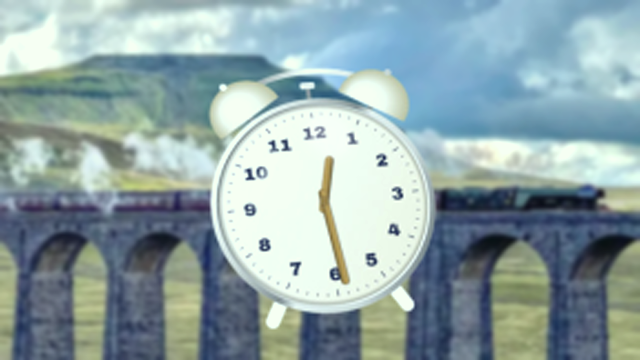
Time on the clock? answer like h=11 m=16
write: h=12 m=29
